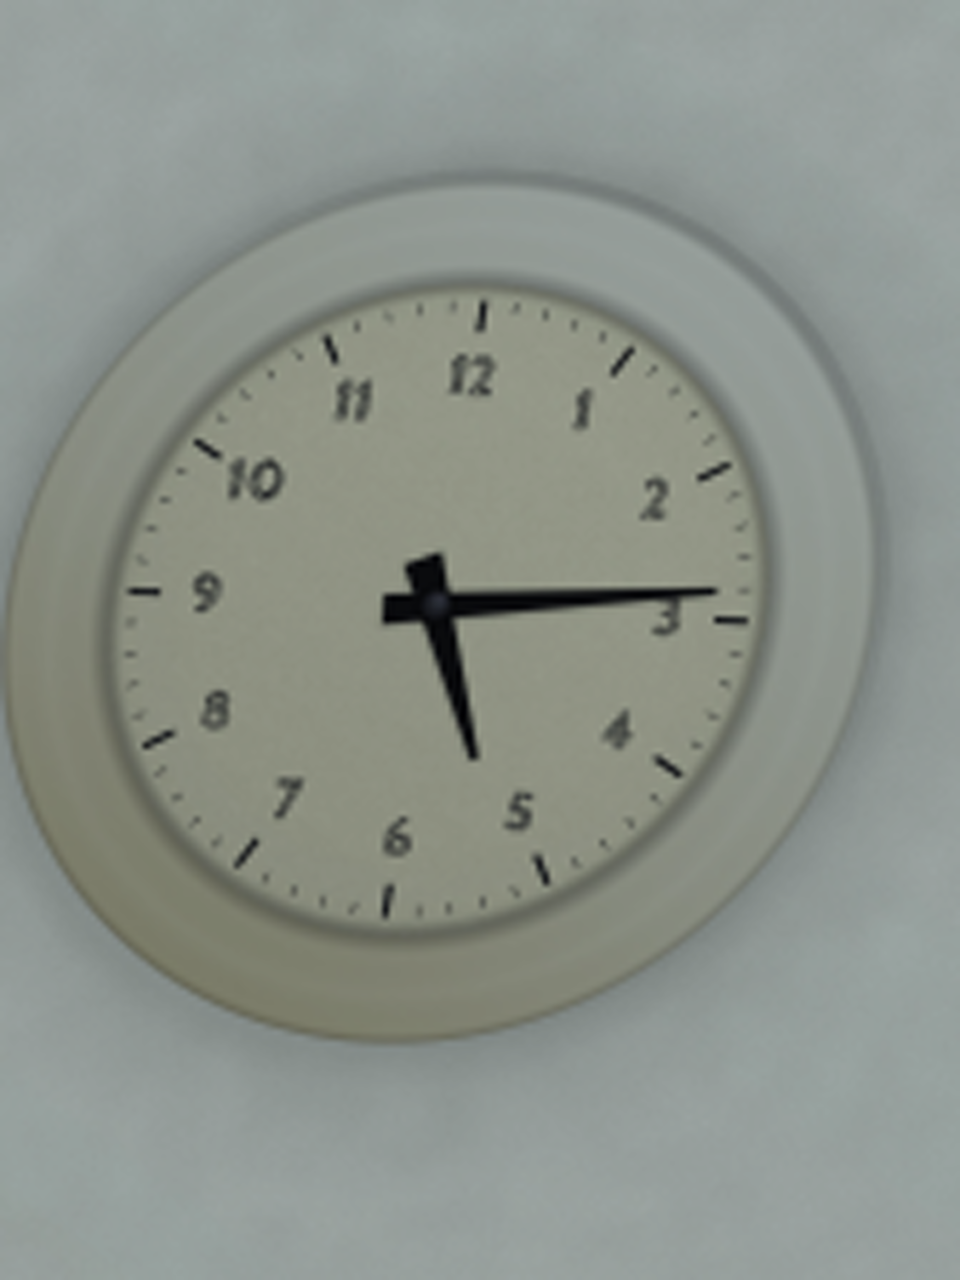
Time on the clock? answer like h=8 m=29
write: h=5 m=14
